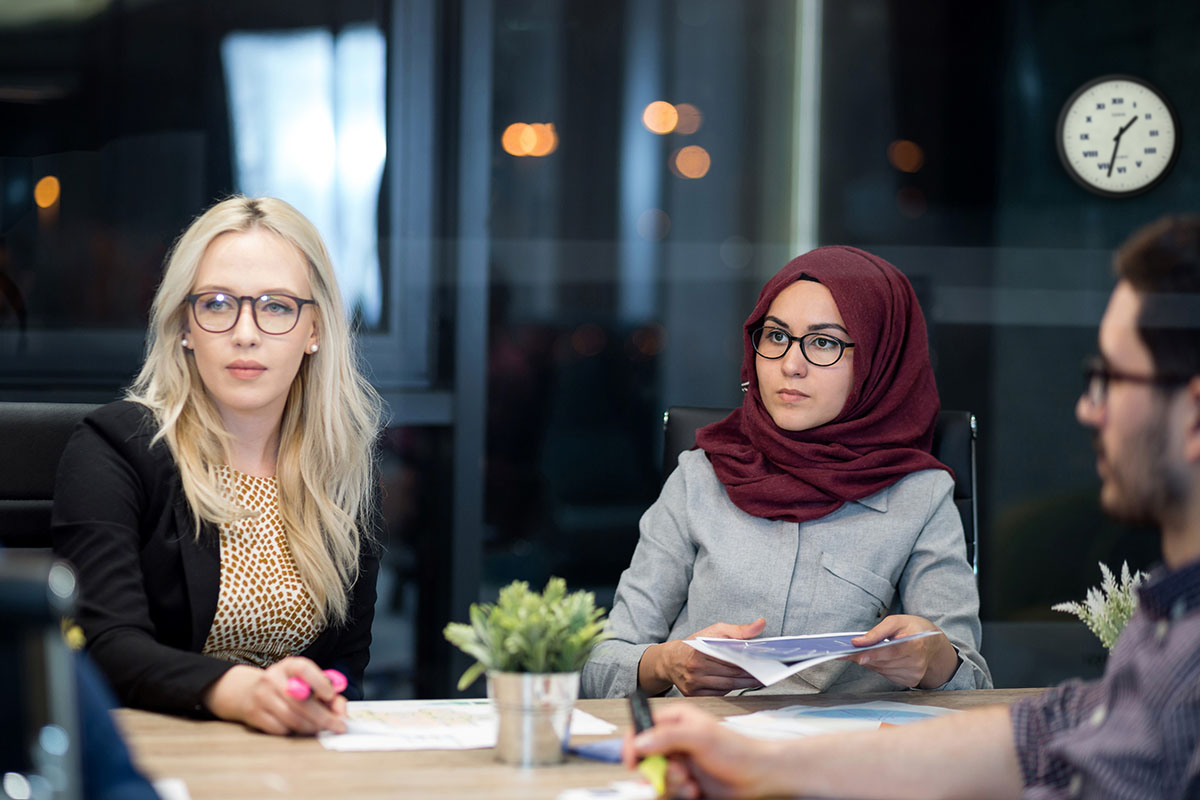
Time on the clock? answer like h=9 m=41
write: h=1 m=33
